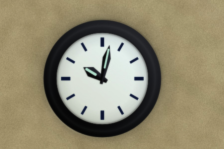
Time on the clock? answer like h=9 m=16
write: h=10 m=2
